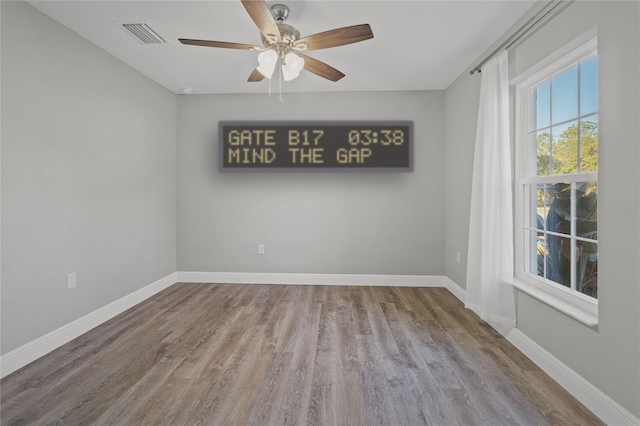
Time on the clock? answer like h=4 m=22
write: h=3 m=38
